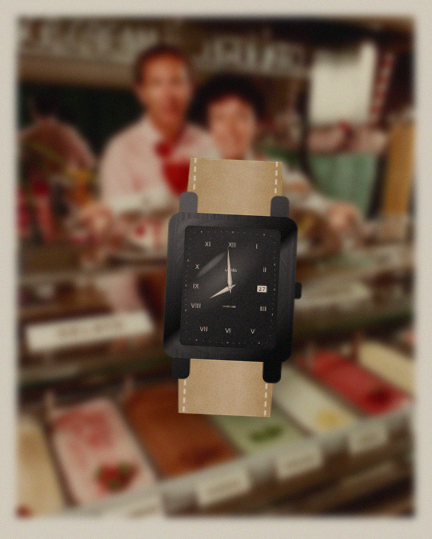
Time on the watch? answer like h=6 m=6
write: h=7 m=59
